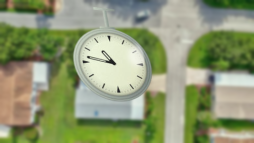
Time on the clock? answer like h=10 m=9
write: h=10 m=47
